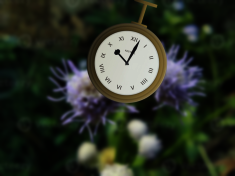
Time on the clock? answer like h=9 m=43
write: h=10 m=2
